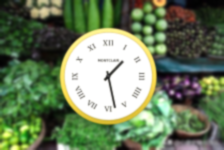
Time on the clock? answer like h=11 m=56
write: h=1 m=28
